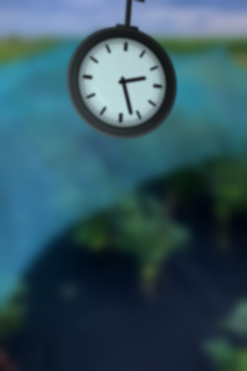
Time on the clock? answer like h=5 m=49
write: h=2 m=27
